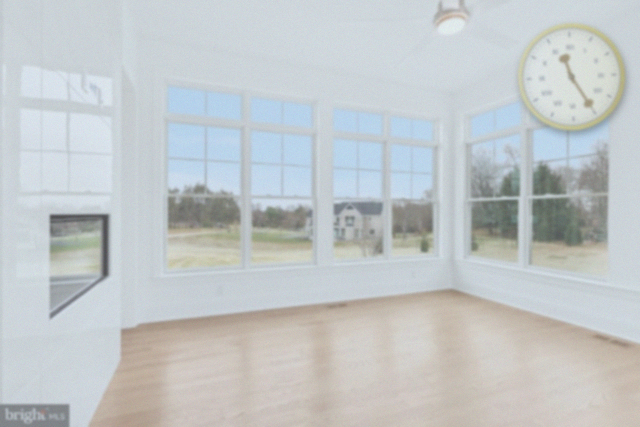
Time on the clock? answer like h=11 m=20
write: h=11 m=25
